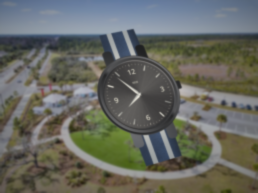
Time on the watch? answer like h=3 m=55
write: h=7 m=54
